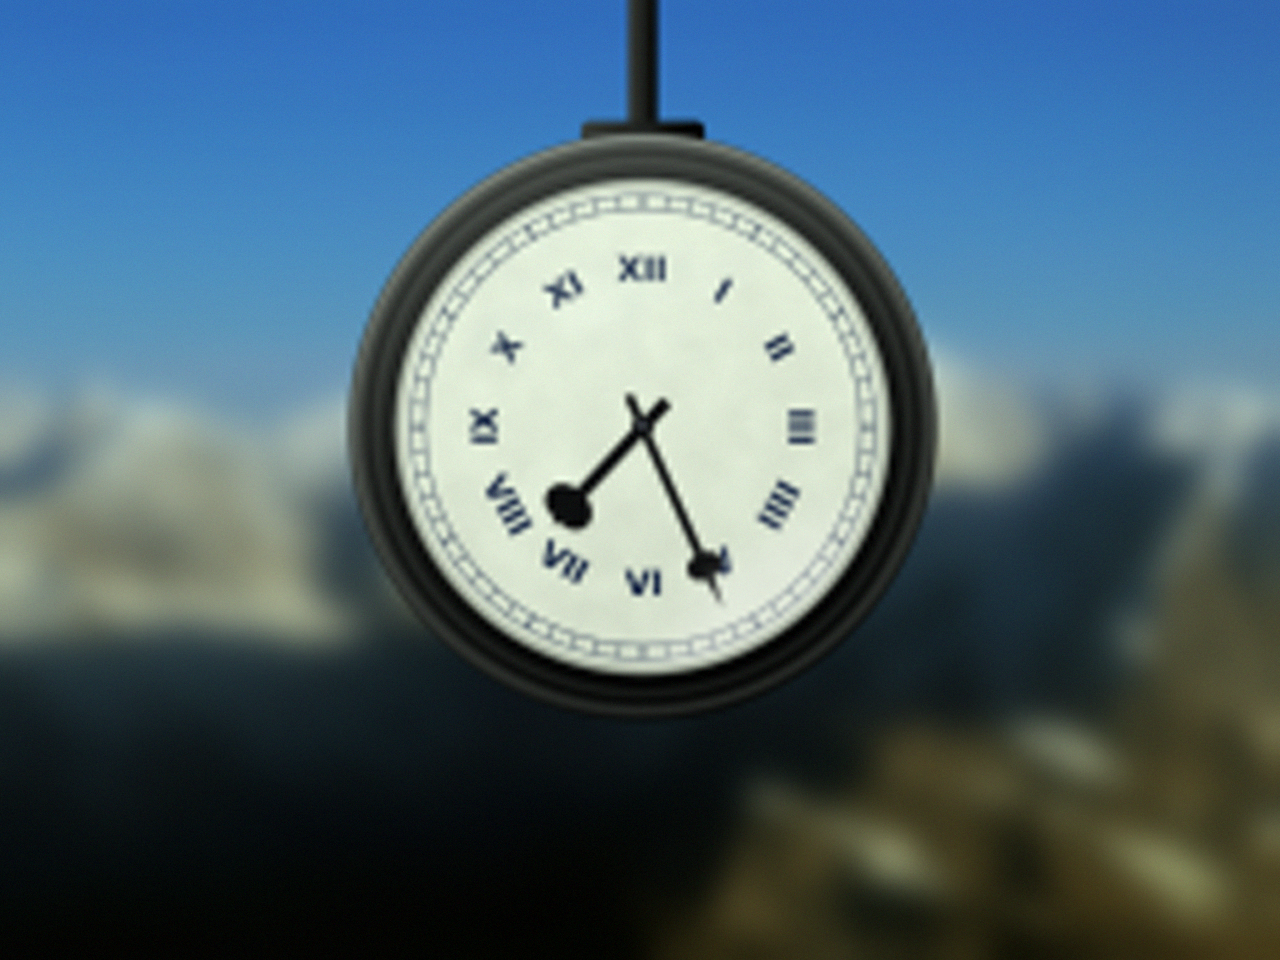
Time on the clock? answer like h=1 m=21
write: h=7 m=26
